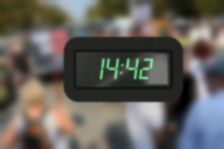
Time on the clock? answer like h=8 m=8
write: h=14 m=42
